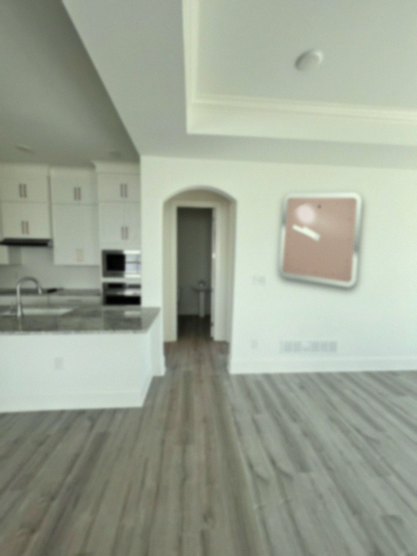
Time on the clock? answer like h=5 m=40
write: h=9 m=48
